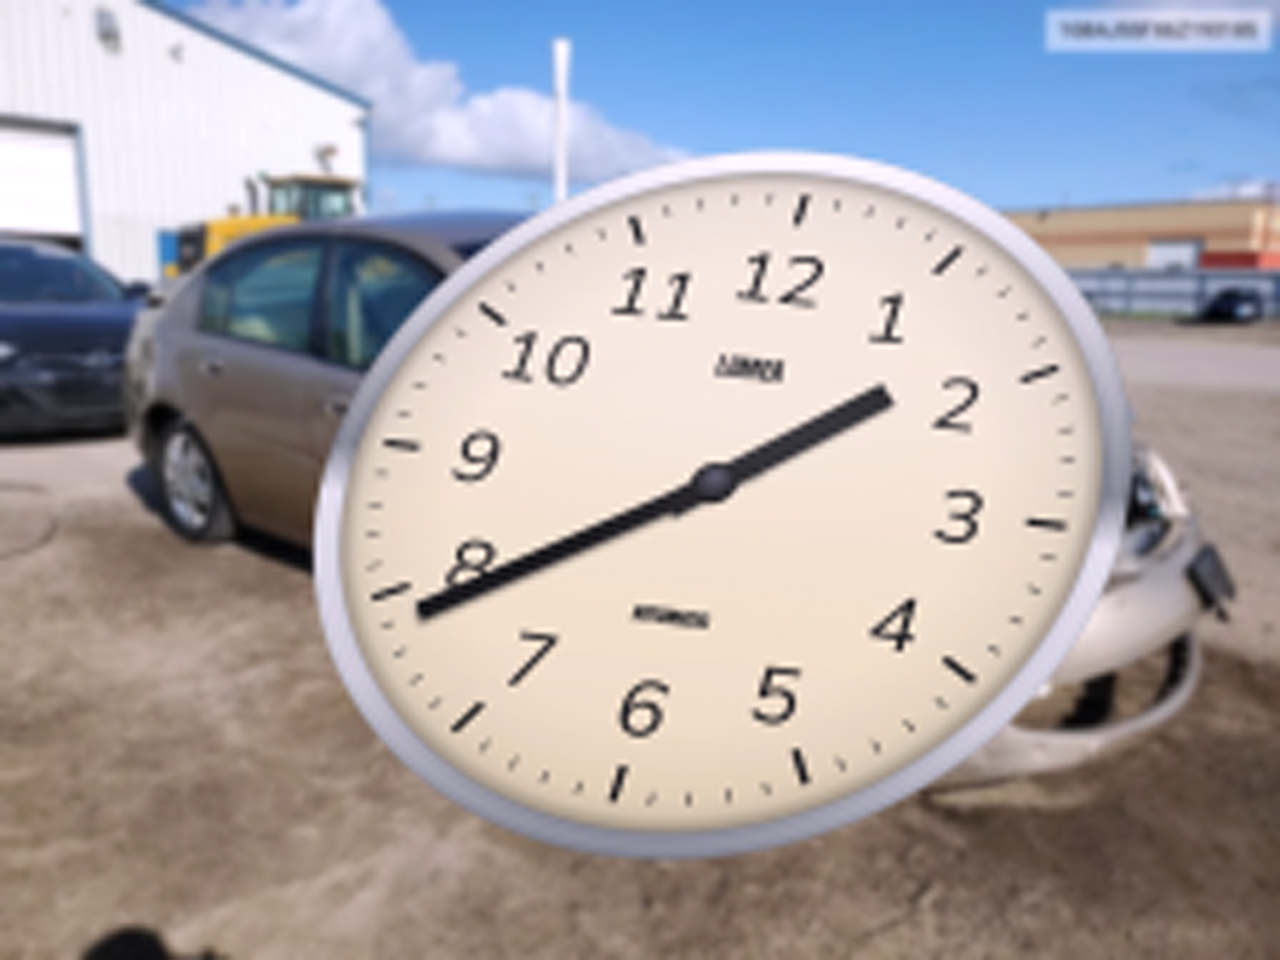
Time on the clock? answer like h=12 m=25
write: h=1 m=39
